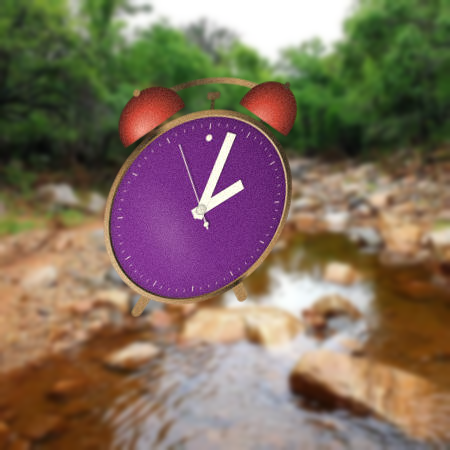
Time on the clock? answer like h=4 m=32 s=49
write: h=2 m=2 s=56
